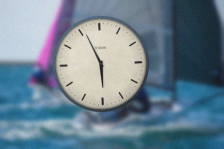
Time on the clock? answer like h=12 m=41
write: h=5 m=56
